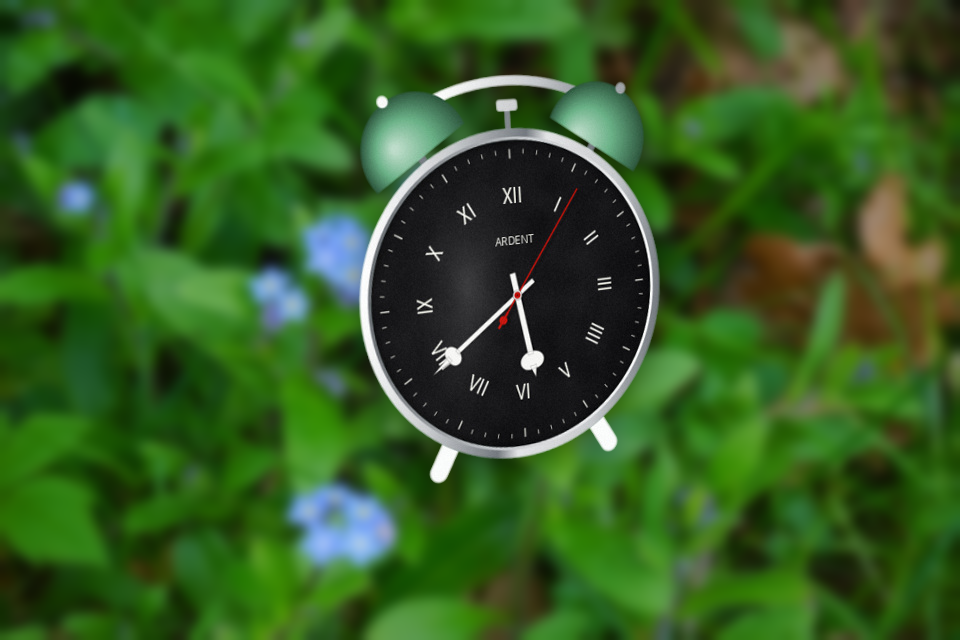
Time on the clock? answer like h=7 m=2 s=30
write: h=5 m=39 s=6
